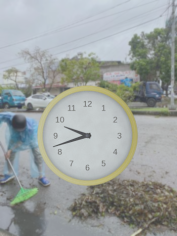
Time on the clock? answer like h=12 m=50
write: h=9 m=42
